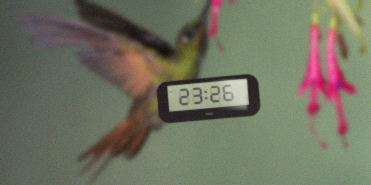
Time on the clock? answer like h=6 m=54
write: h=23 m=26
